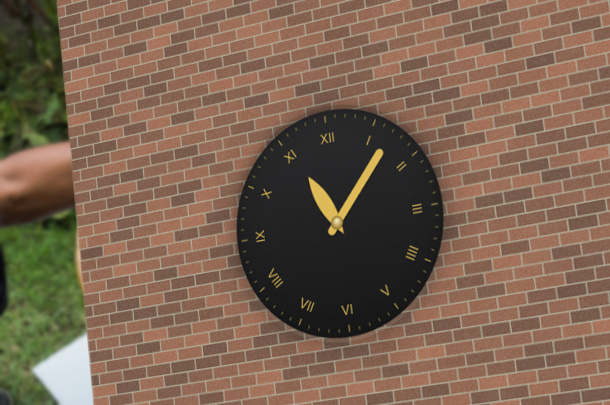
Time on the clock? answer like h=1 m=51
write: h=11 m=7
